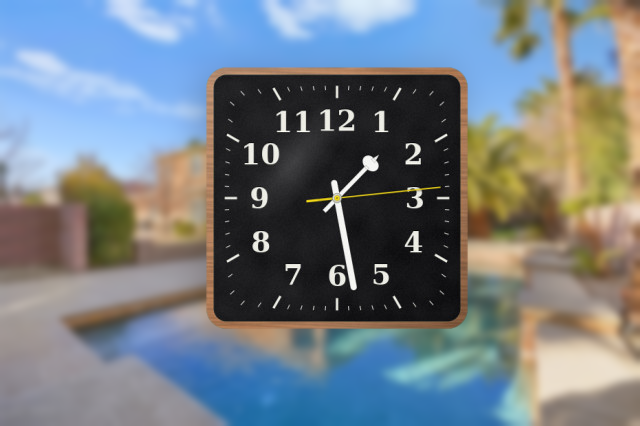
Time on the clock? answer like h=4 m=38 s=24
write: h=1 m=28 s=14
